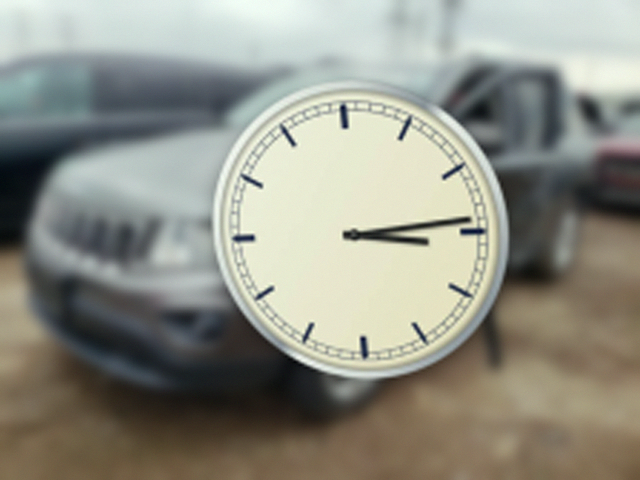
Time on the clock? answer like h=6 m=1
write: h=3 m=14
